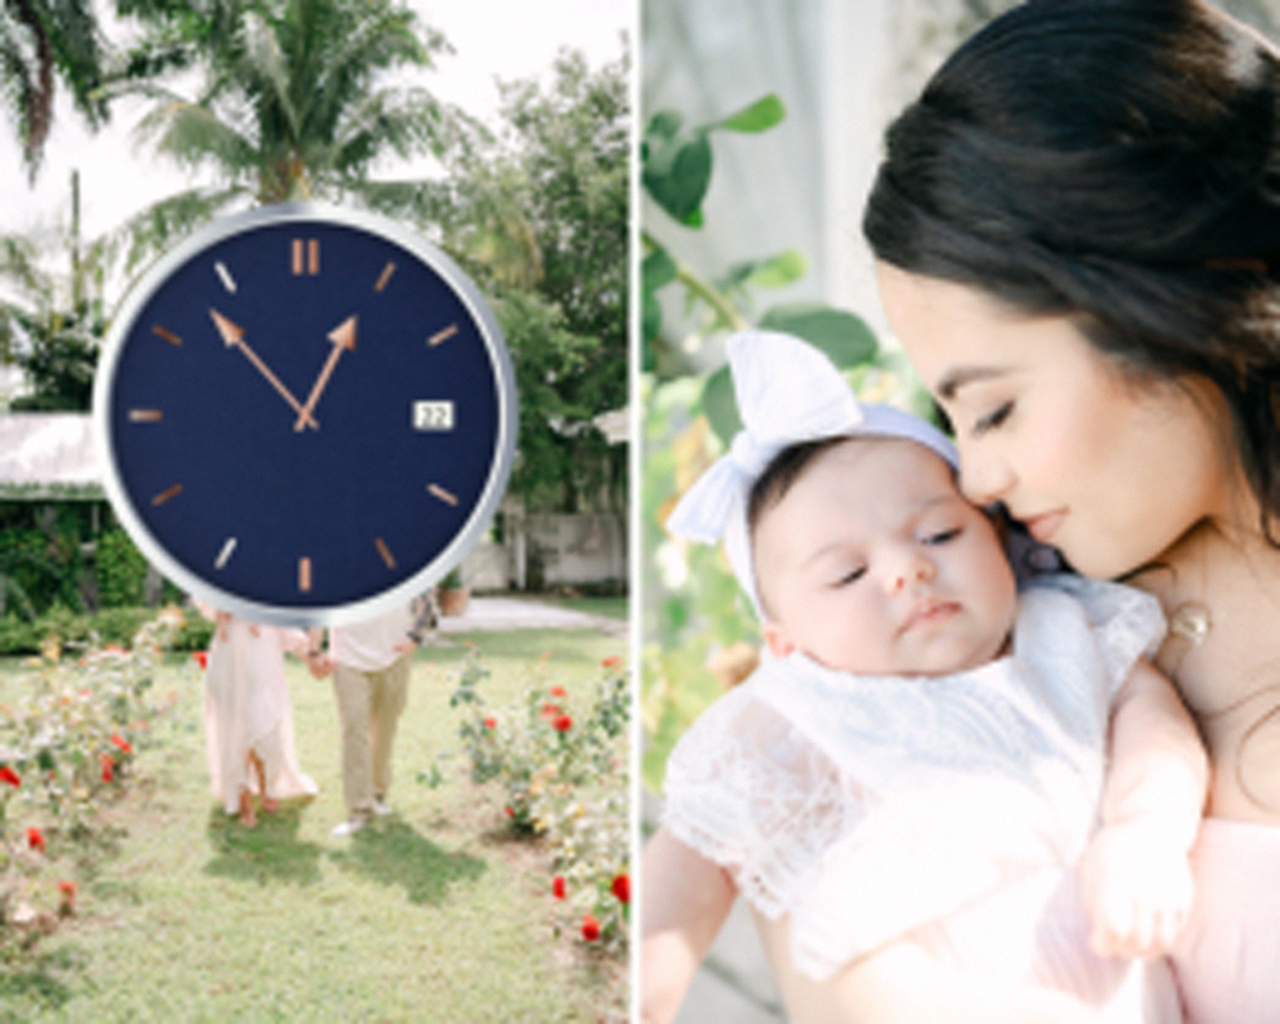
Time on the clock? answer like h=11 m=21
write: h=12 m=53
